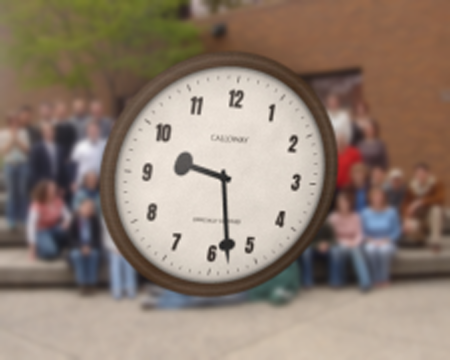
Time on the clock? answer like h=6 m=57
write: h=9 m=28
